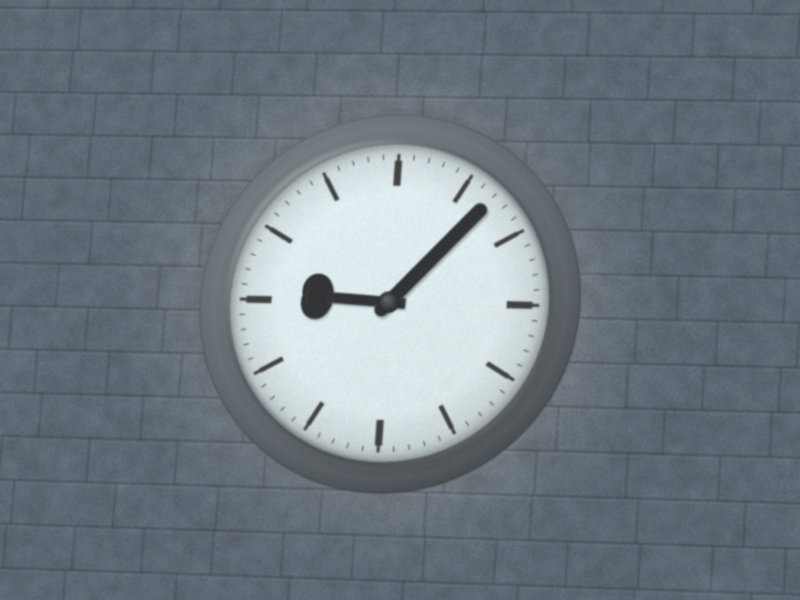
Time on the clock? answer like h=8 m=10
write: h=9 m=7
